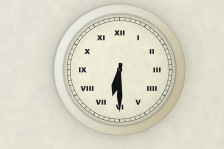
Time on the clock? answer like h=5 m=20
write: h=6 m=30
